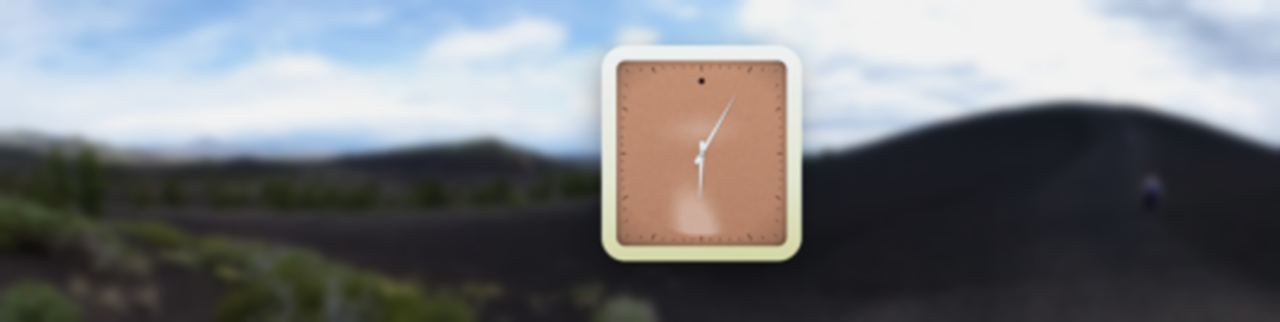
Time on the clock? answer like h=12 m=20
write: h=6 m=5
